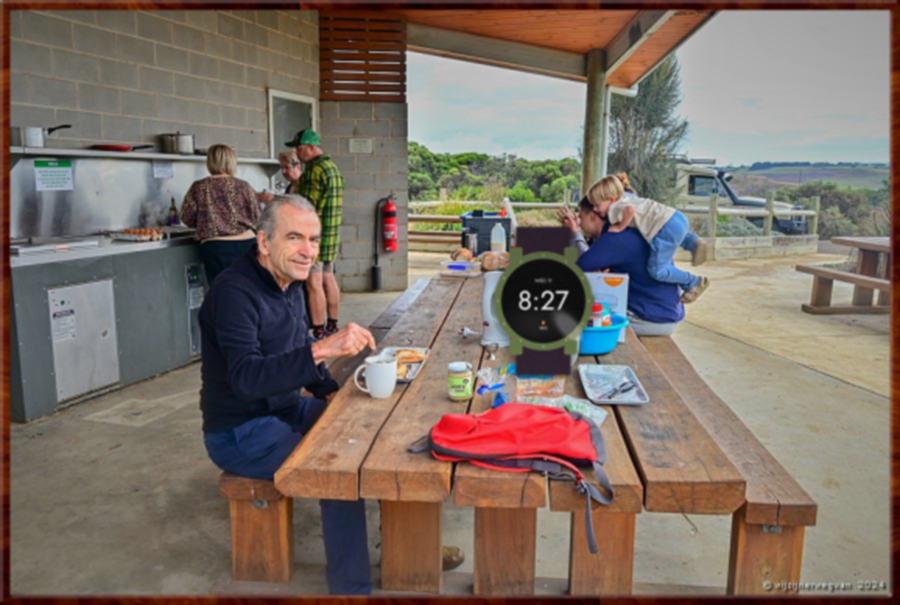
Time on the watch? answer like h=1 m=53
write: h=8 m=27
